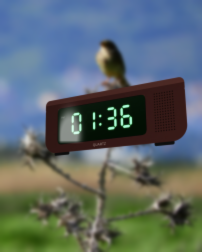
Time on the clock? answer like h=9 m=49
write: h=1 m=36
